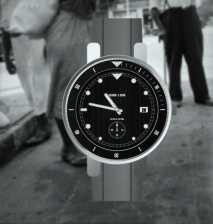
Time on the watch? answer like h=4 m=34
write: h=10 m=47
